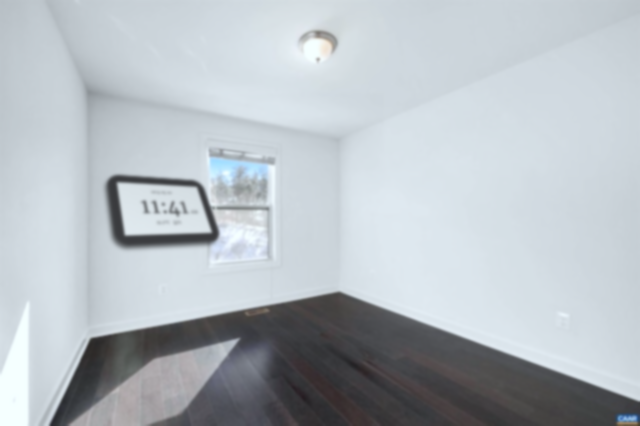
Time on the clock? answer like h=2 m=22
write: h=11 m=41
